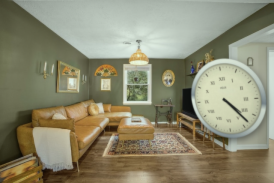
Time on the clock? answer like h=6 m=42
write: h=4 m=23
